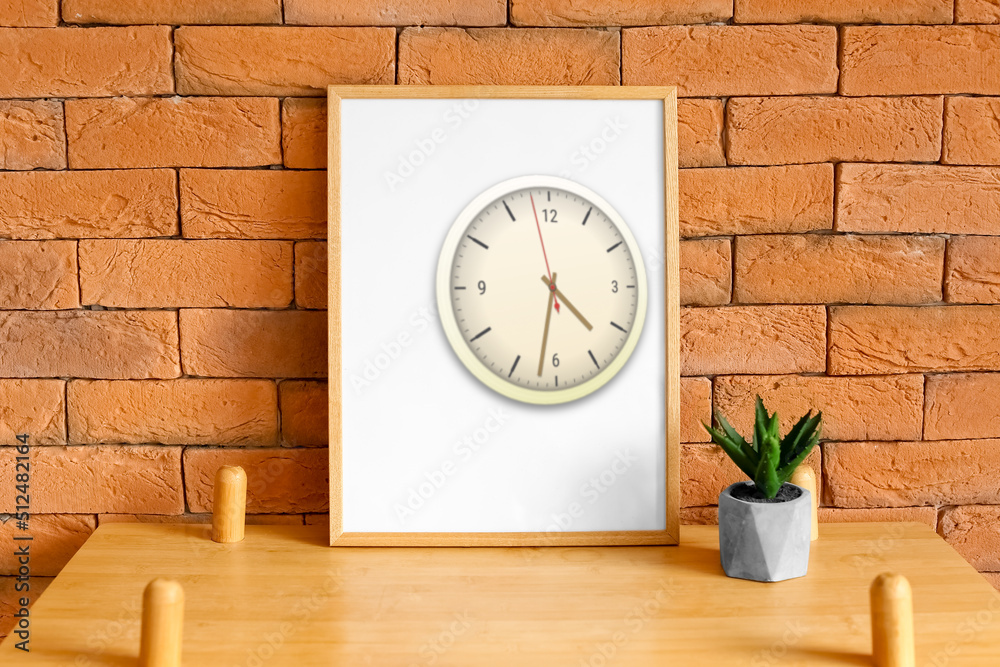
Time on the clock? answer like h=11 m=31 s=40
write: h=4 m=31 s=58
